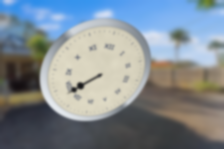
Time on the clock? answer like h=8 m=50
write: h=7 m=38
